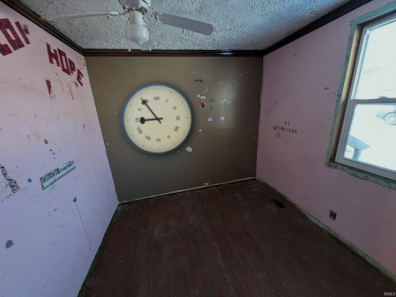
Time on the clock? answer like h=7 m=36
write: h=8 m=54
